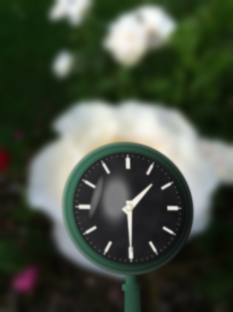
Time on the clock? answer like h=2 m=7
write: h=1 m=30
